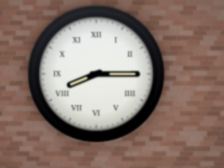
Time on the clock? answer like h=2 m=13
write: h=8 m=15
